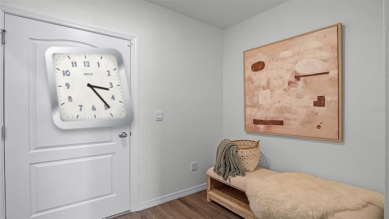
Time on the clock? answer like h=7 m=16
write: h=3 m=24
